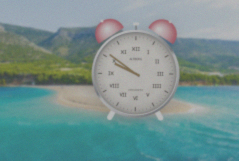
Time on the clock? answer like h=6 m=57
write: h=9 m=51
